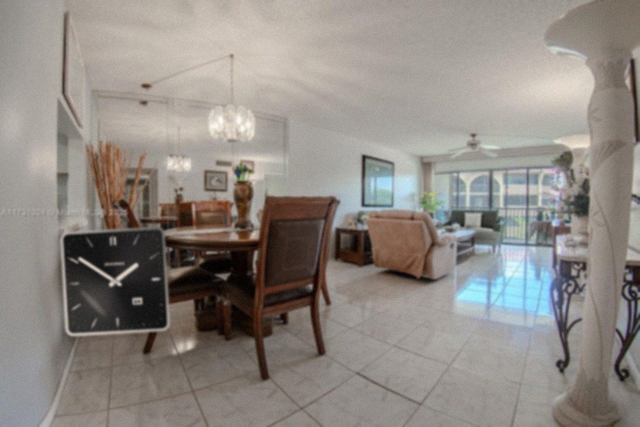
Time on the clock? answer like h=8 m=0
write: h=1 m=51
